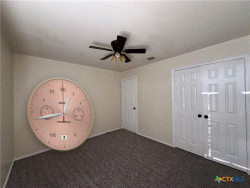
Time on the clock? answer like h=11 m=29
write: h=12 m=43
